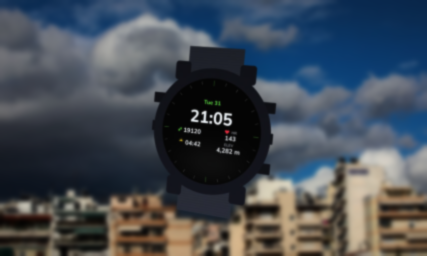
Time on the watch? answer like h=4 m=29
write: h=21 m=5
